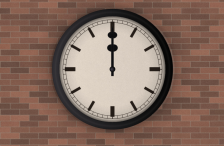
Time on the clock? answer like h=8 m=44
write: h=12 m=0
